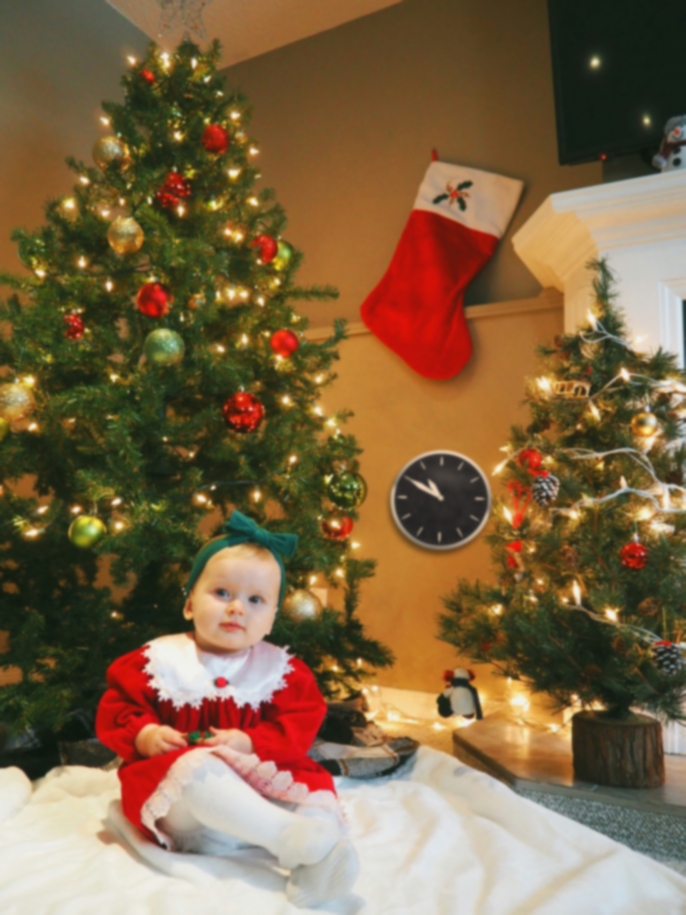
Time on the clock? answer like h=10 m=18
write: h=10 m=50
